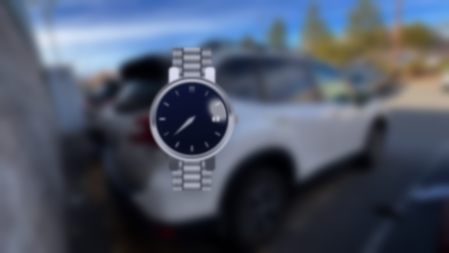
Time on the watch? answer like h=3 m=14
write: h=7 m=38
